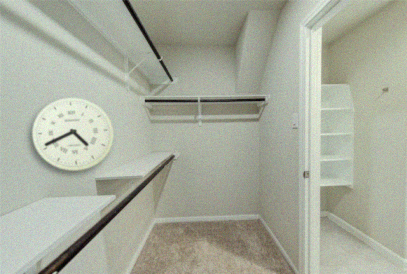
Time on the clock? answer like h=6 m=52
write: h=4 m=41
